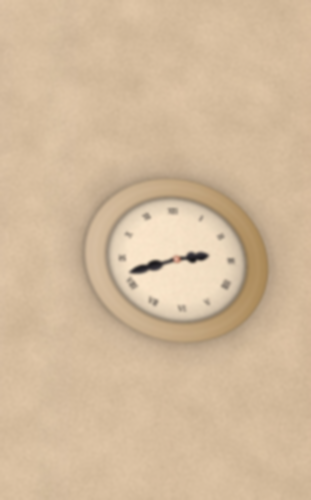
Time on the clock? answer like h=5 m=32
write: h=2 m=42
